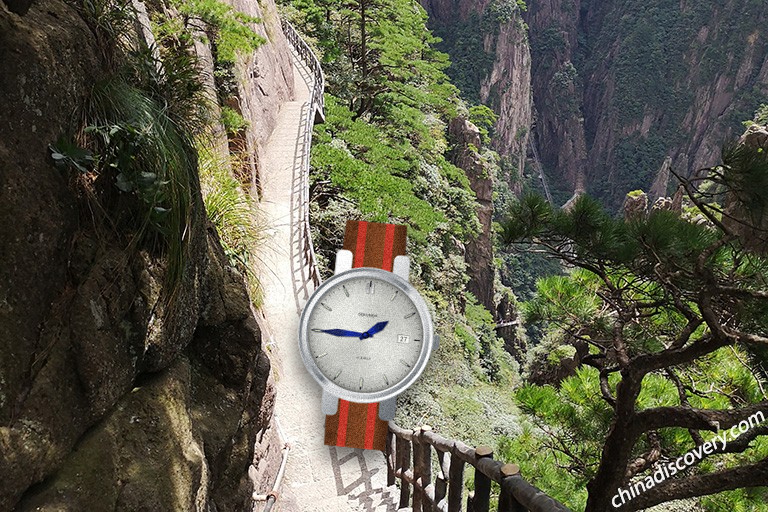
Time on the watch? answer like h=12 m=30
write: h=1 m=45
